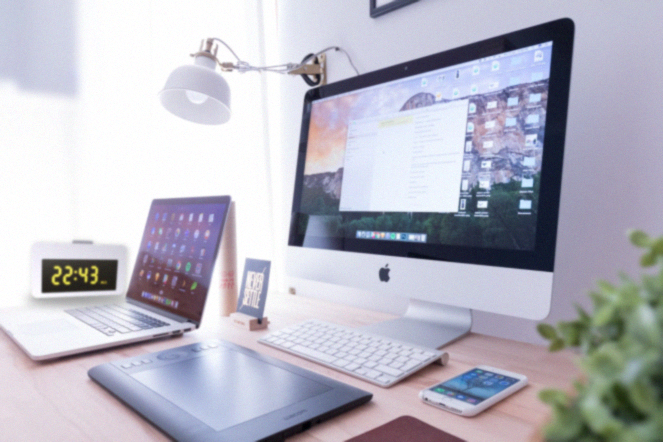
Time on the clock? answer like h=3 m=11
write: h=22 m=43
